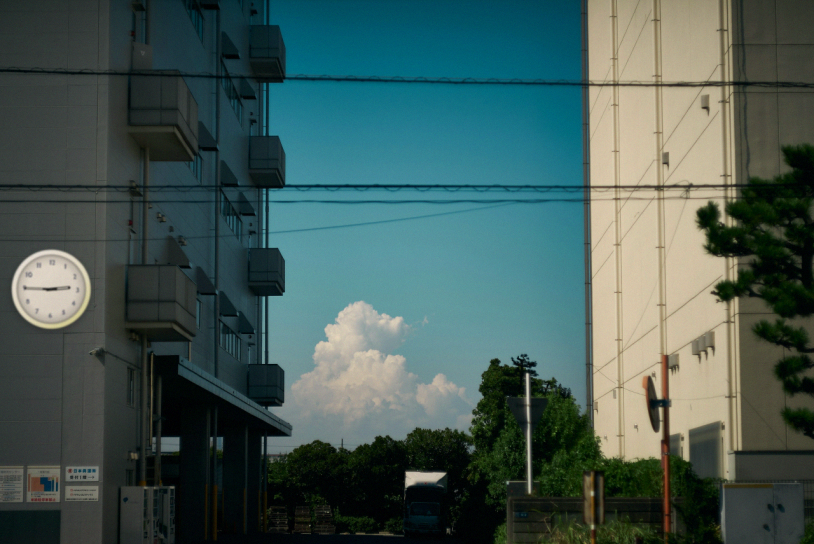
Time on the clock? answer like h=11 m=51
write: h=2 m=45
